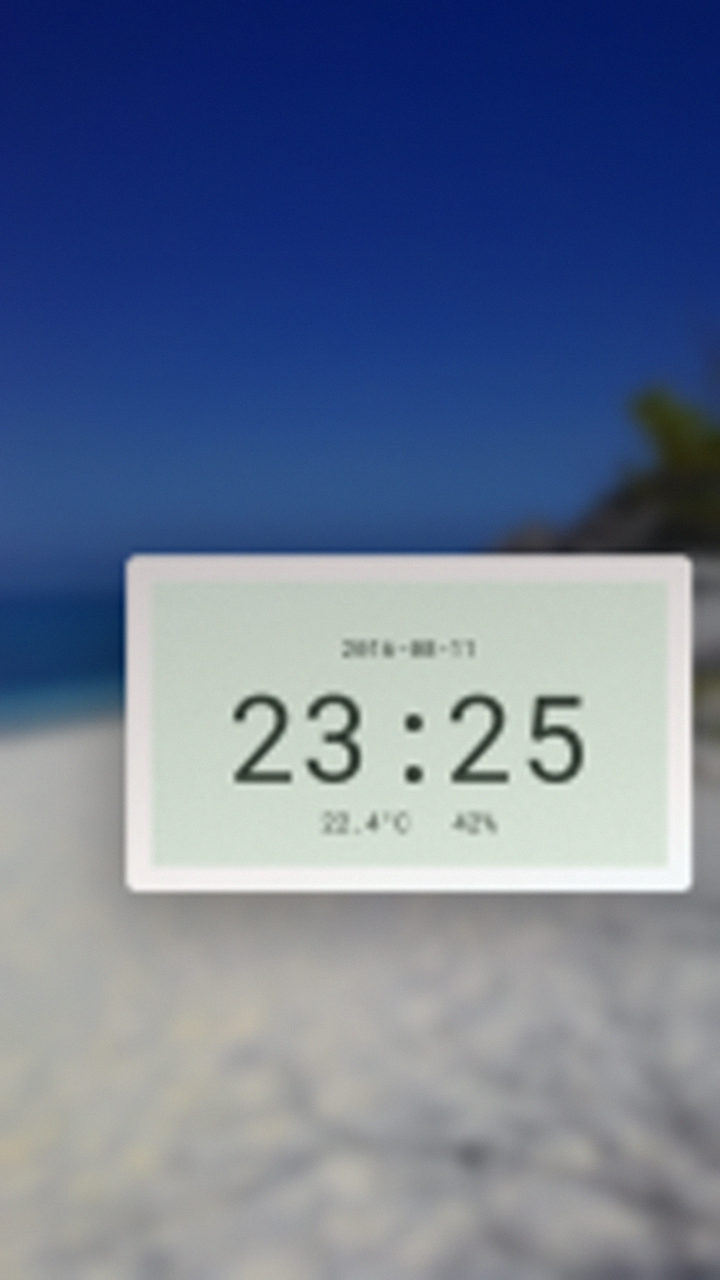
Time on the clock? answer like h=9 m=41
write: h=23 m=25
